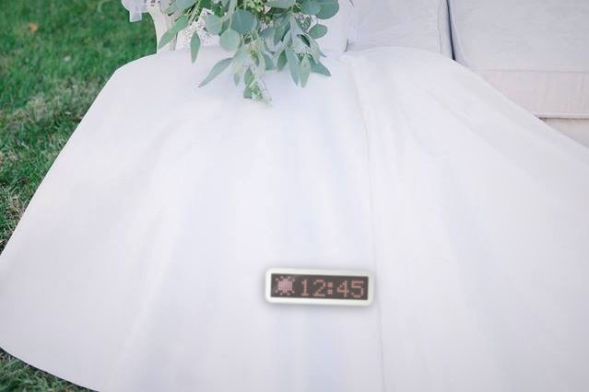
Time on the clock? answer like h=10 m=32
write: h=12 m=45
